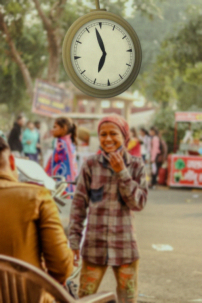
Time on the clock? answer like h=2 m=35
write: h=6 m=58
